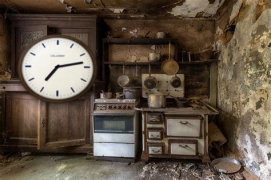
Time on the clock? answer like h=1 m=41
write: h=7 m=13
